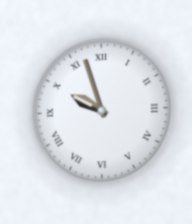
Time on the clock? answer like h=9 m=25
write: h=9 m=57
